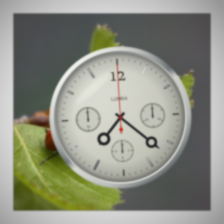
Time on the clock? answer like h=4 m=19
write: h=7 m=22
